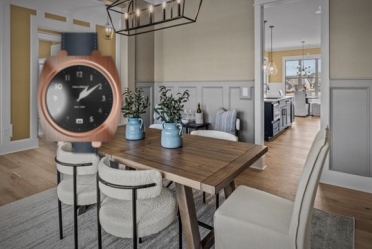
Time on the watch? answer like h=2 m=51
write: h=1 m=9
